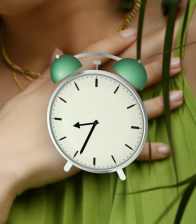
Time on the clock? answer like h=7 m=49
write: h=8 m=34
